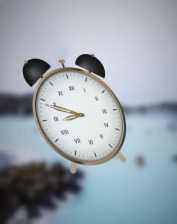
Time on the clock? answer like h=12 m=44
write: h=8 m=49
